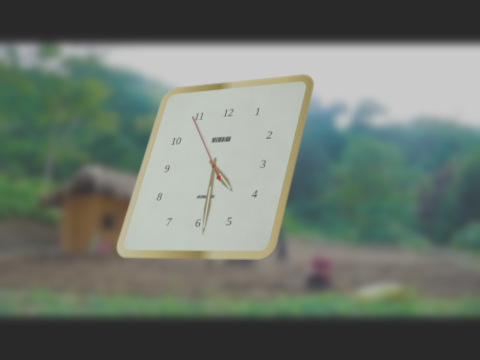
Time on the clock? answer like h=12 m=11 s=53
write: h=4 m=28 s=54
